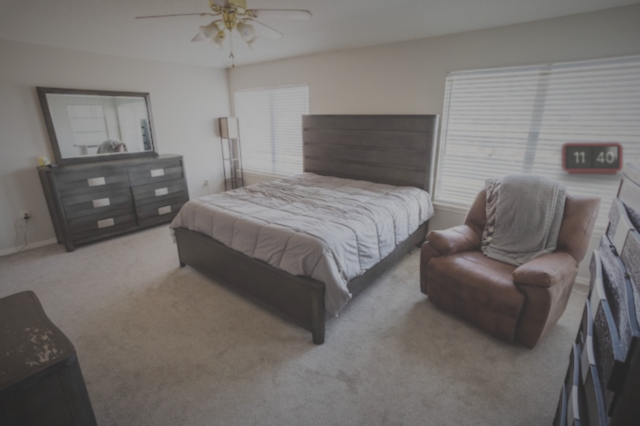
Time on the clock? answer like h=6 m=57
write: h=11 m=40
